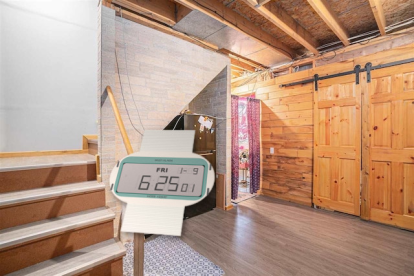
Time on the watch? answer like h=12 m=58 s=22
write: h=6 m=25 s=1
